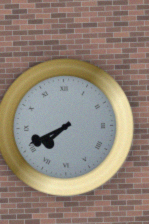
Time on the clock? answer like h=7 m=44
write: h=7 m=41
